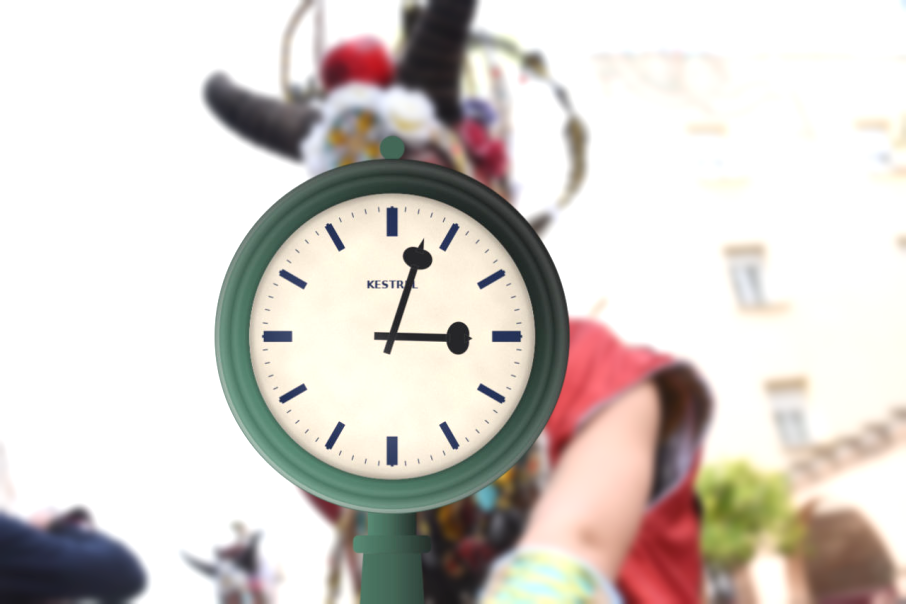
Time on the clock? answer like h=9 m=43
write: h=3 m=3
